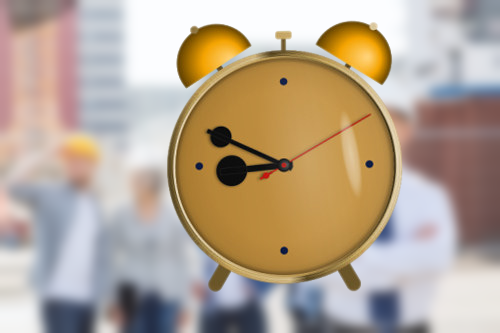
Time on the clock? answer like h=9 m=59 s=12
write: h=8 m=49 s=10
